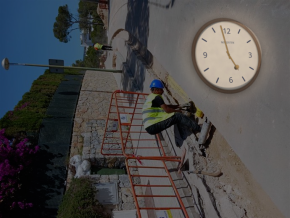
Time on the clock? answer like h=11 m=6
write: h=4 m=58
